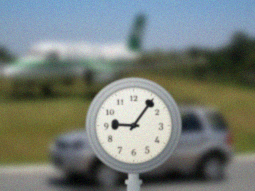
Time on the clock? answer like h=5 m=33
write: h=9 m=6
